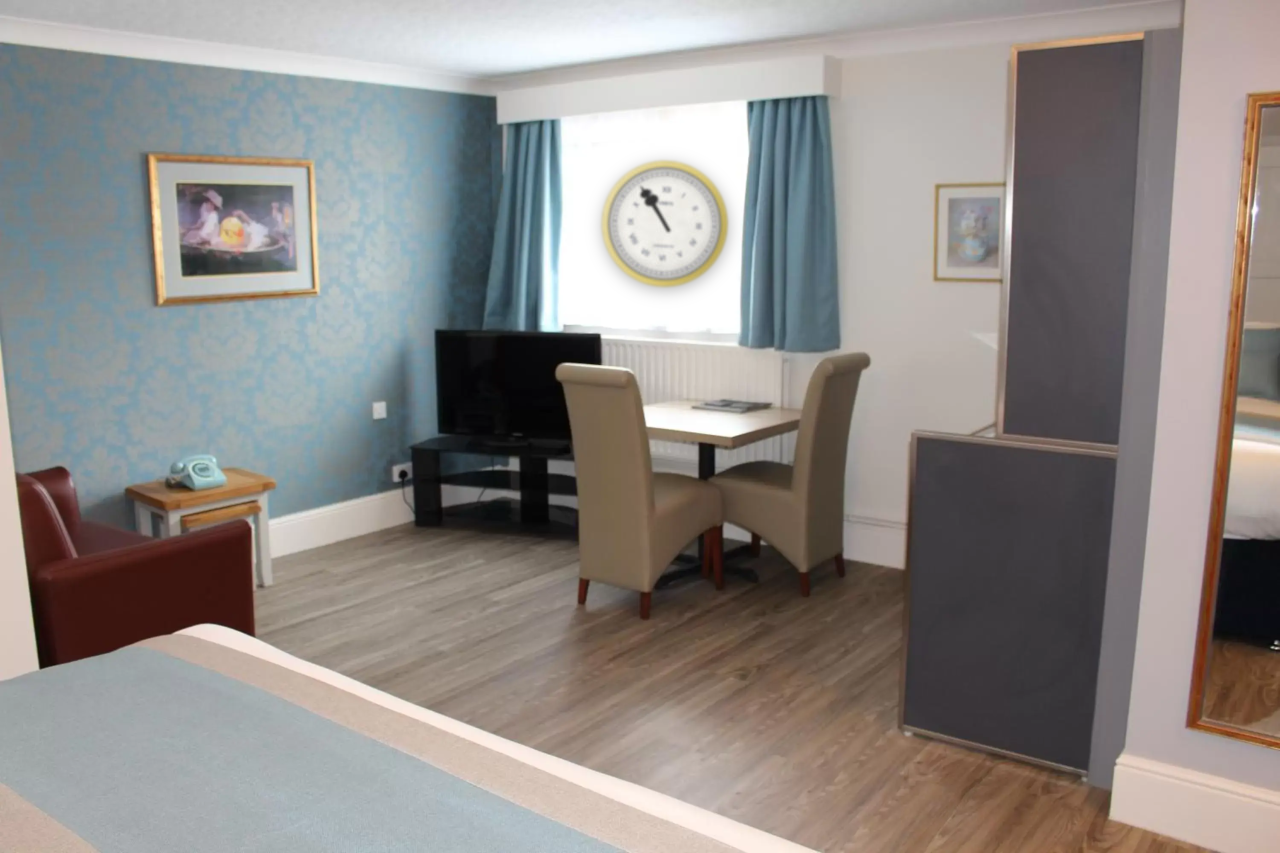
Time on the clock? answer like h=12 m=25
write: h=10 m=54
